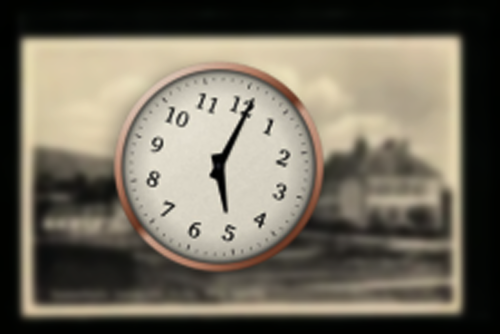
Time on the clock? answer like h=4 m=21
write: h=5 m=1
